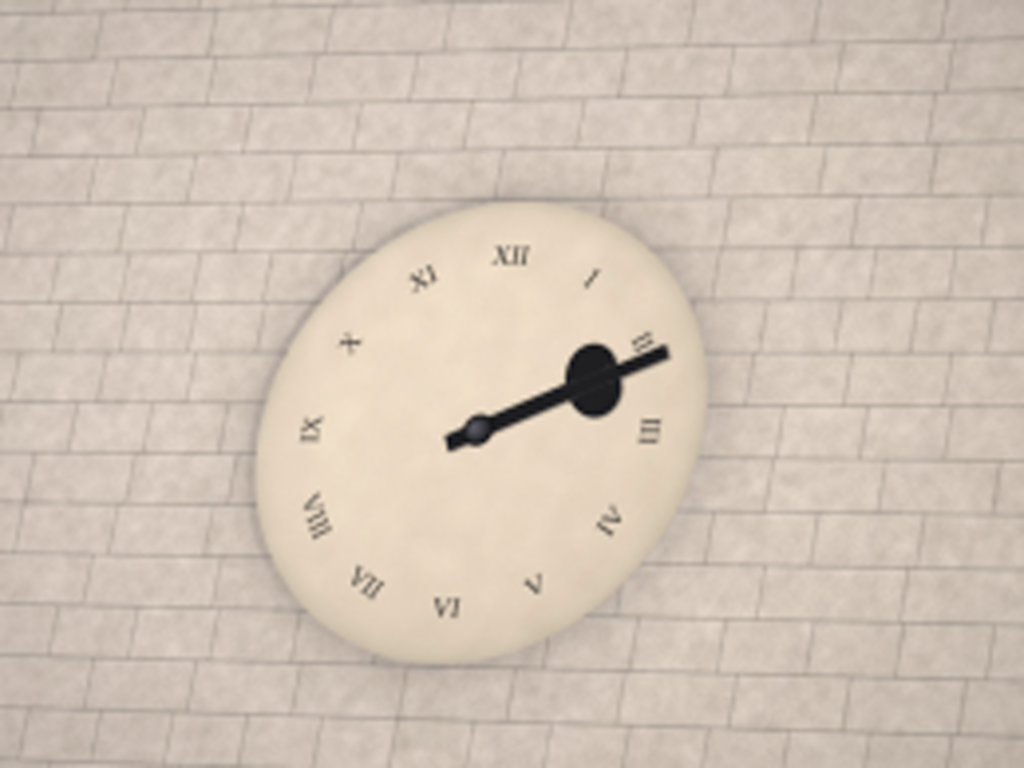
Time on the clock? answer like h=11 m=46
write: h=2 m=11
